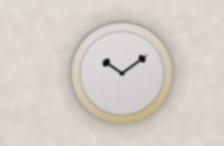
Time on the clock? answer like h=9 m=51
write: h=10 m=9
